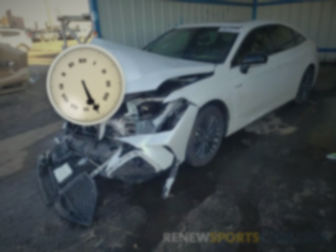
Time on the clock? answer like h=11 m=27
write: h=5 m=26
